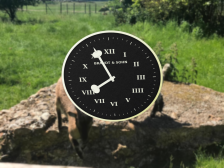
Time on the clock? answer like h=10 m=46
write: h=7 m=56
